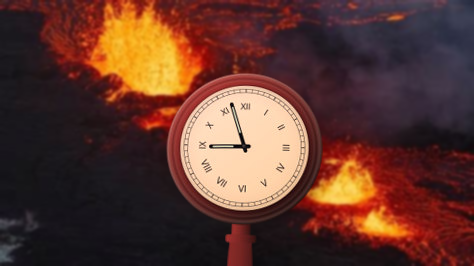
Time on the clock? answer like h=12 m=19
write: h=8 m=57
